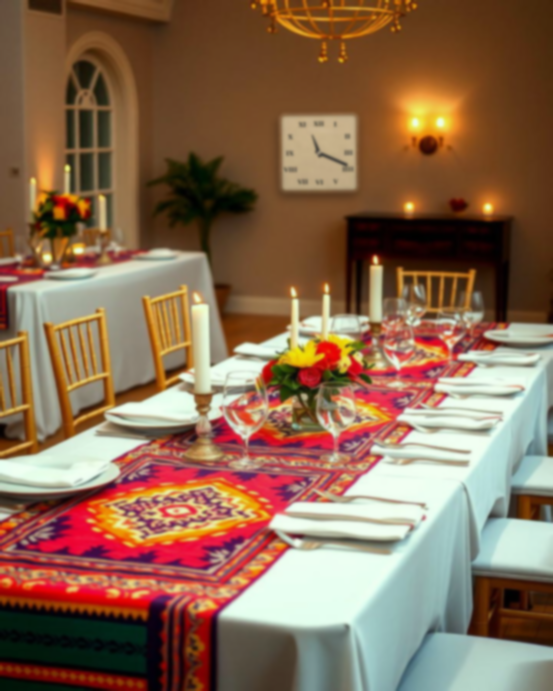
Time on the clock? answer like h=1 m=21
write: h=11 m=19
